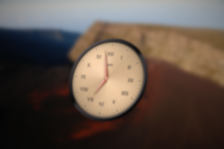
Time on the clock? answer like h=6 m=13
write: h=6 m=58
